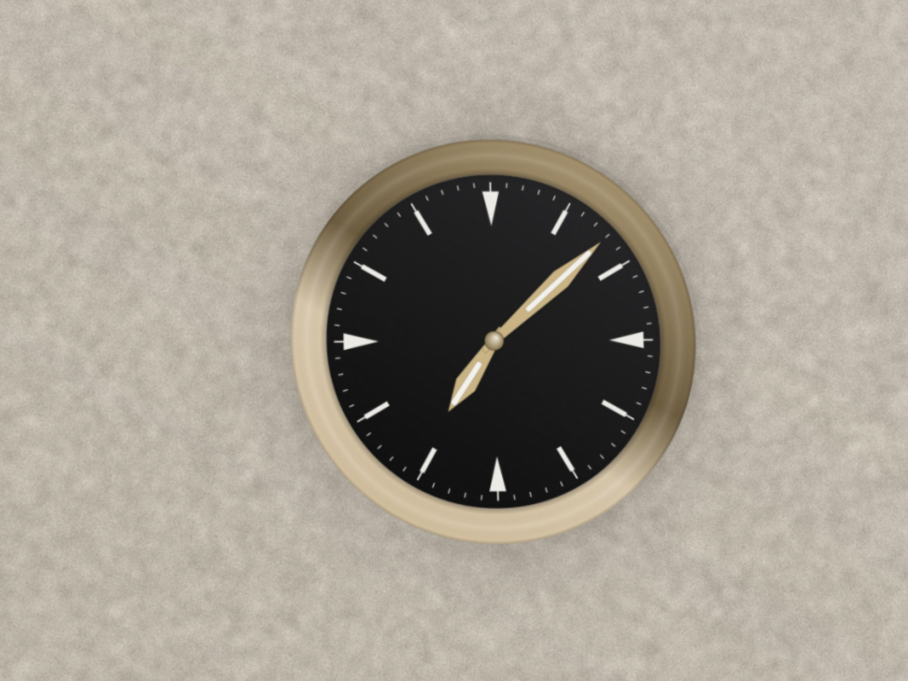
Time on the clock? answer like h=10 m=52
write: h=7 m=8
